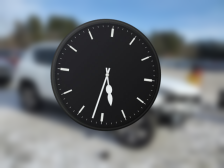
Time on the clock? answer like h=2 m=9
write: h=5 m=32
